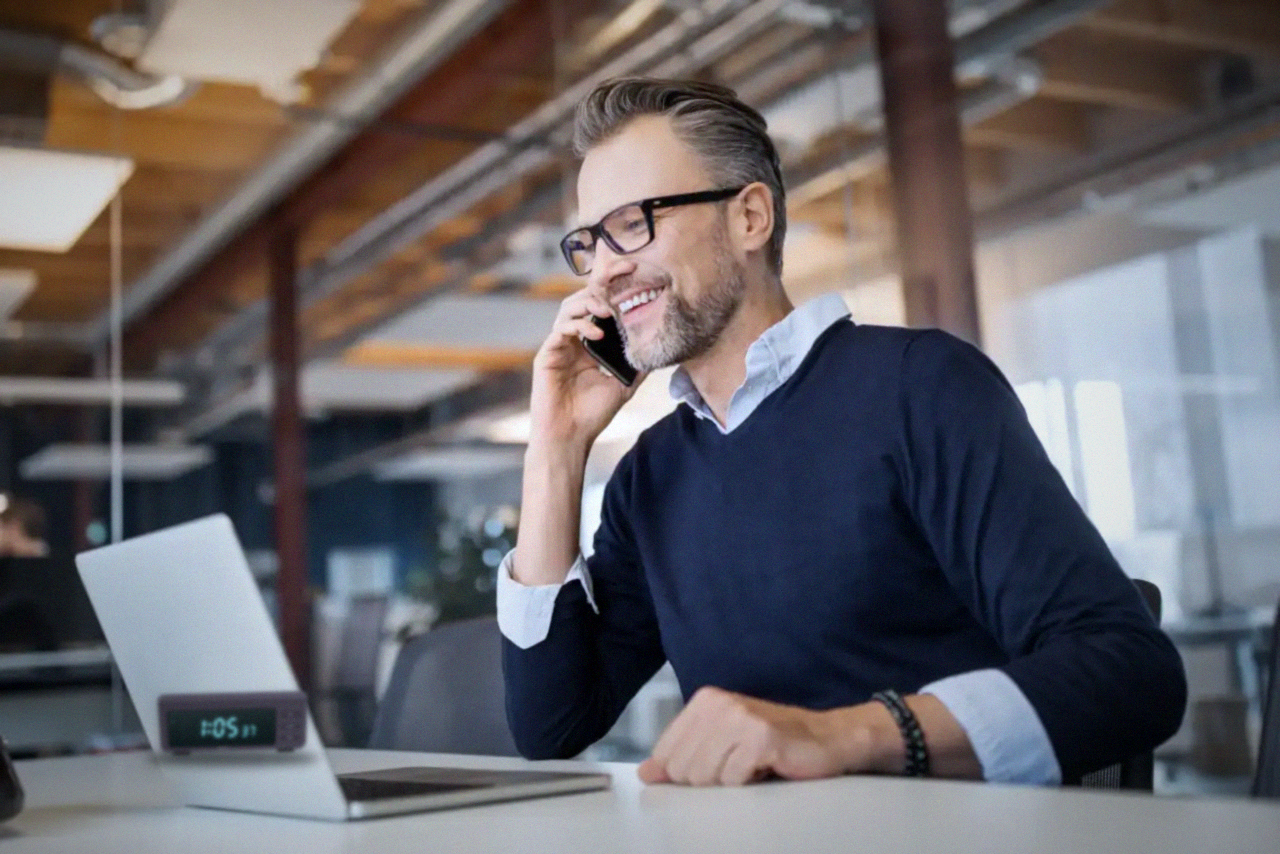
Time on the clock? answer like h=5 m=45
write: h=1 m=5
